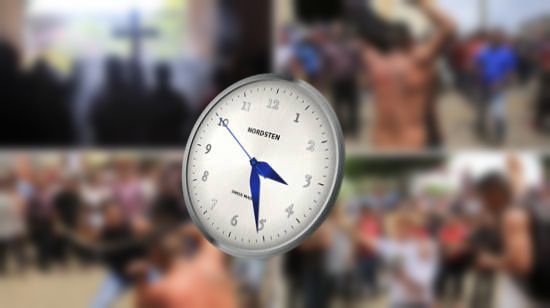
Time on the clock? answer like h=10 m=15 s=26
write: h=3 m=25 s=50
